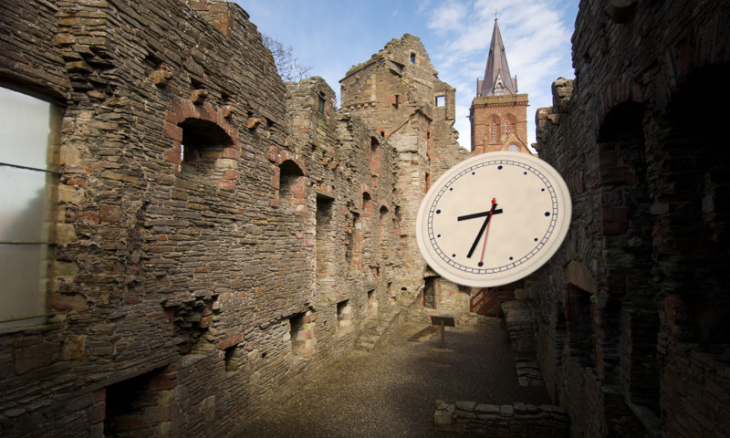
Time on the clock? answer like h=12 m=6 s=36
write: h=8 m=32 s=30
